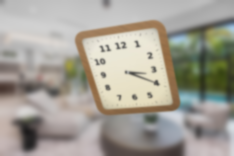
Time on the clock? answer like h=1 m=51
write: h=3 m=20
